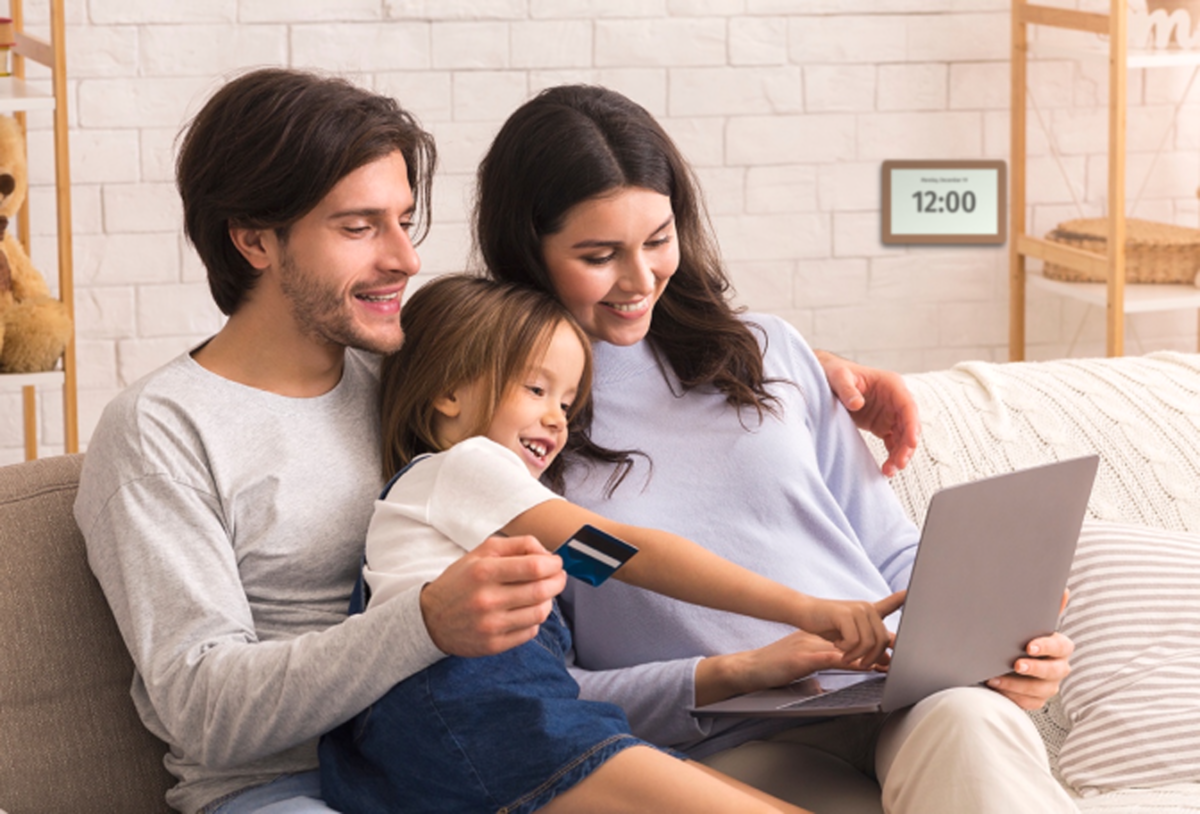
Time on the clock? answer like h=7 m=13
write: h=12 m=0
